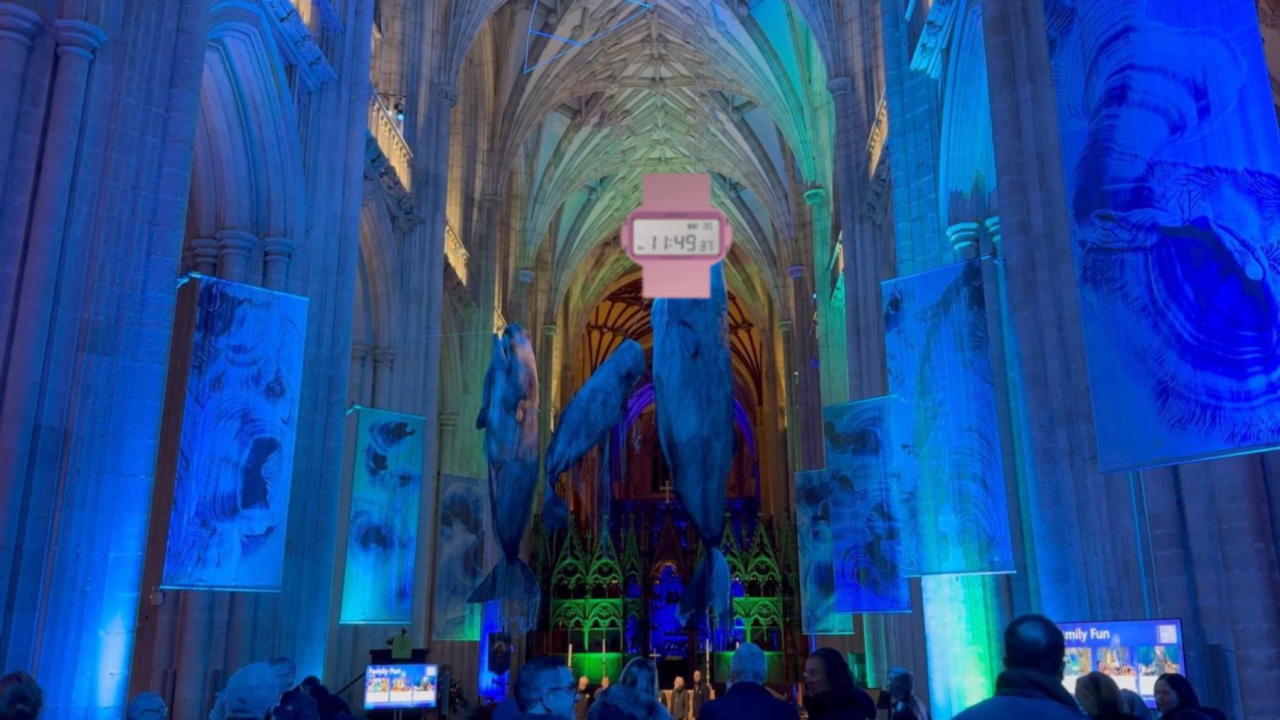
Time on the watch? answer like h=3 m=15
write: h=11 m=49
